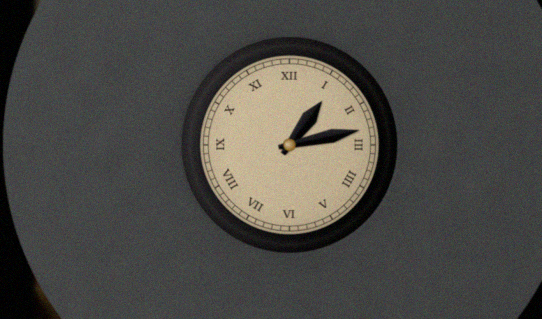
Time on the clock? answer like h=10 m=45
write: h=1 m=13
